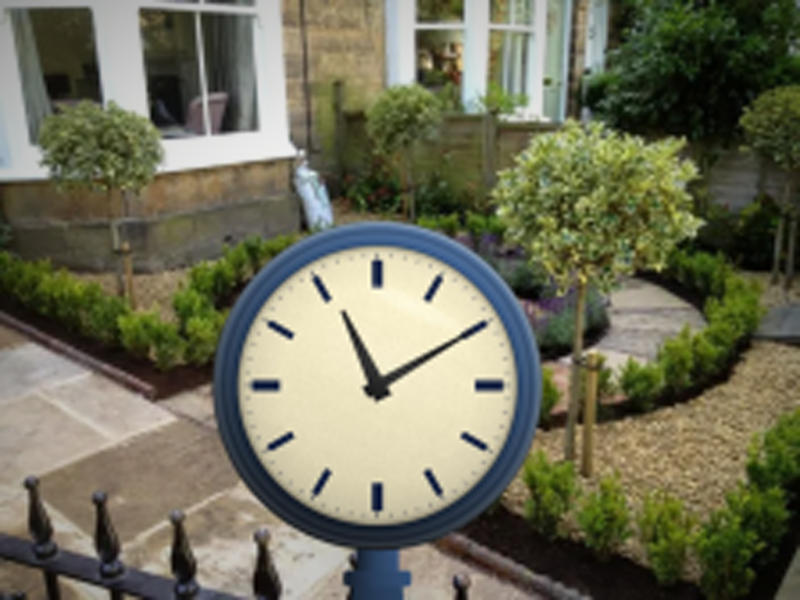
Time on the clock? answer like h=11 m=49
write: h=11 m=10
